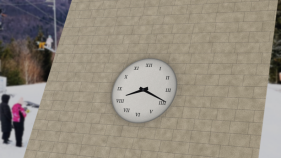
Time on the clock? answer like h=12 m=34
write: h=8 m=19
